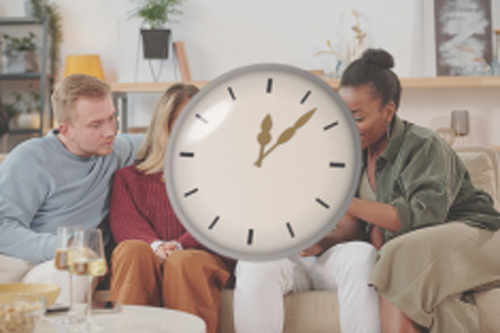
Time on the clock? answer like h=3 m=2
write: h=12 m=7
